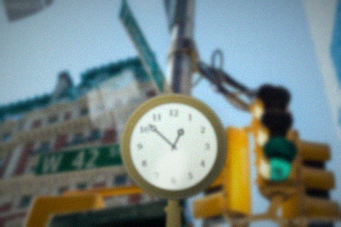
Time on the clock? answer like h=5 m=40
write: h=12 m=52
